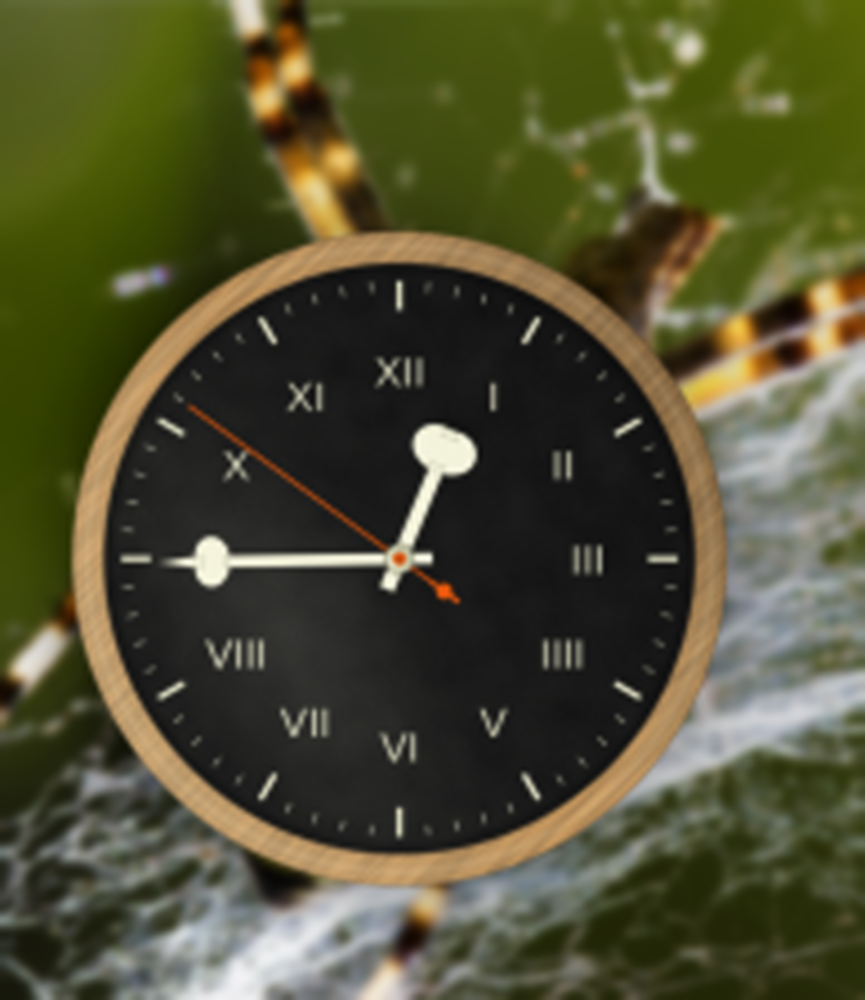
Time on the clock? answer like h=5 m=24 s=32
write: h=12 m=44 s=51
